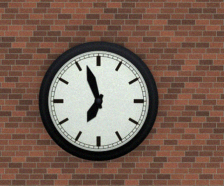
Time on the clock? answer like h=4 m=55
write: h=6 m=57
